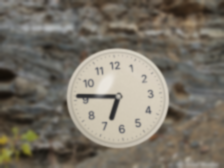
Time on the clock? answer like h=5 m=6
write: h=6 m=46
